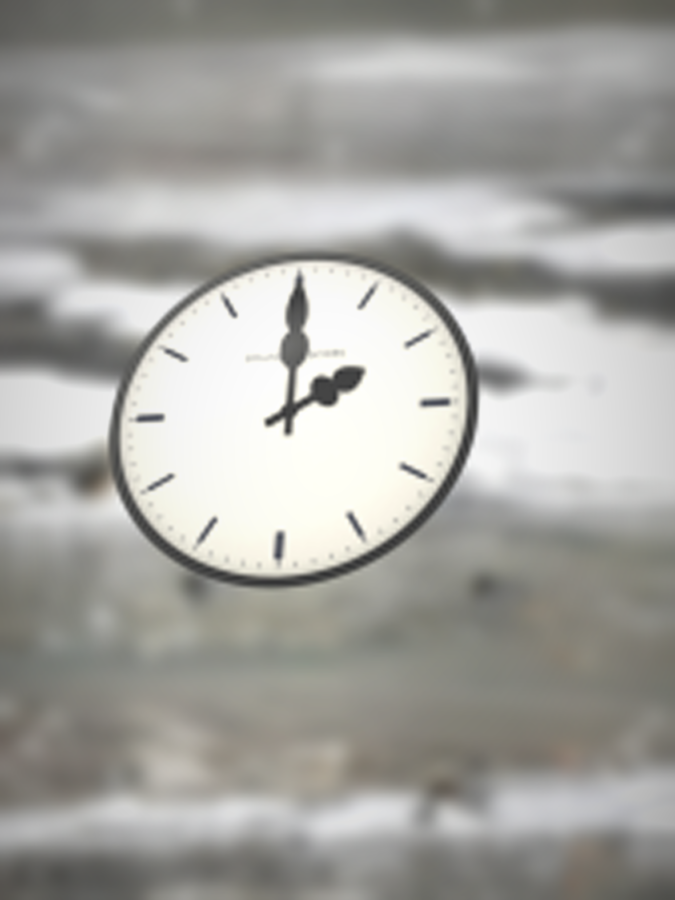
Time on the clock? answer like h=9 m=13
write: h=2 m=0
